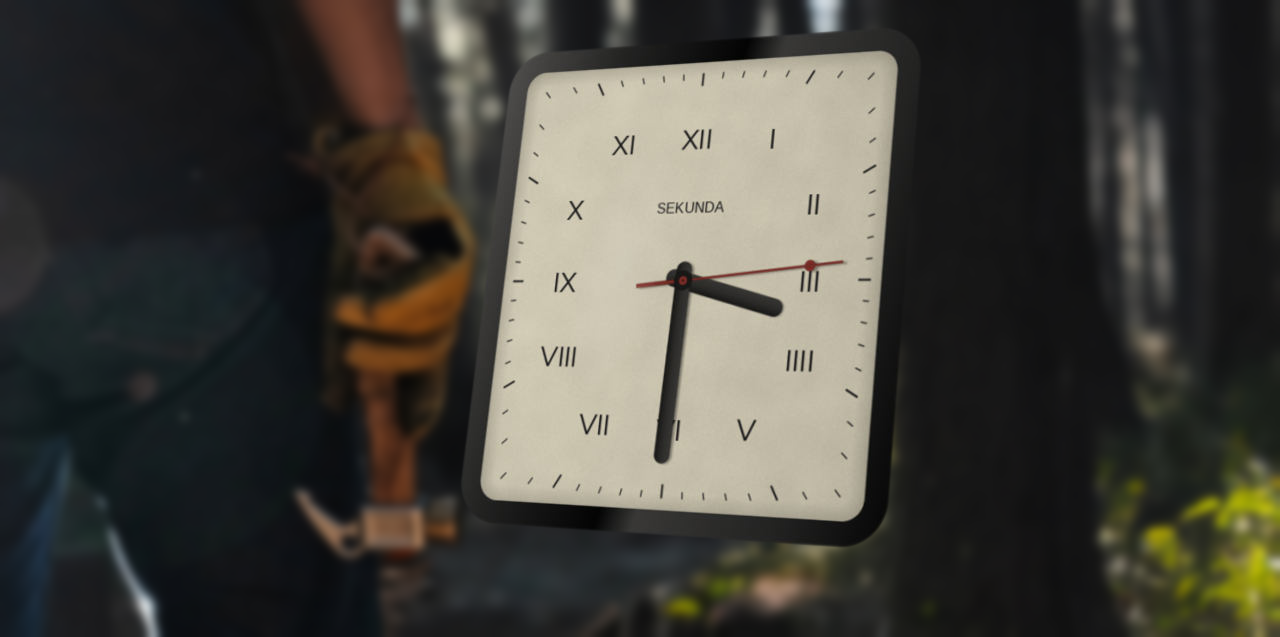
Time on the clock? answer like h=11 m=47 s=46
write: h=3 m=30 s=14
